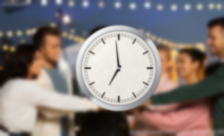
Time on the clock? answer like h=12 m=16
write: h=6 m=59
